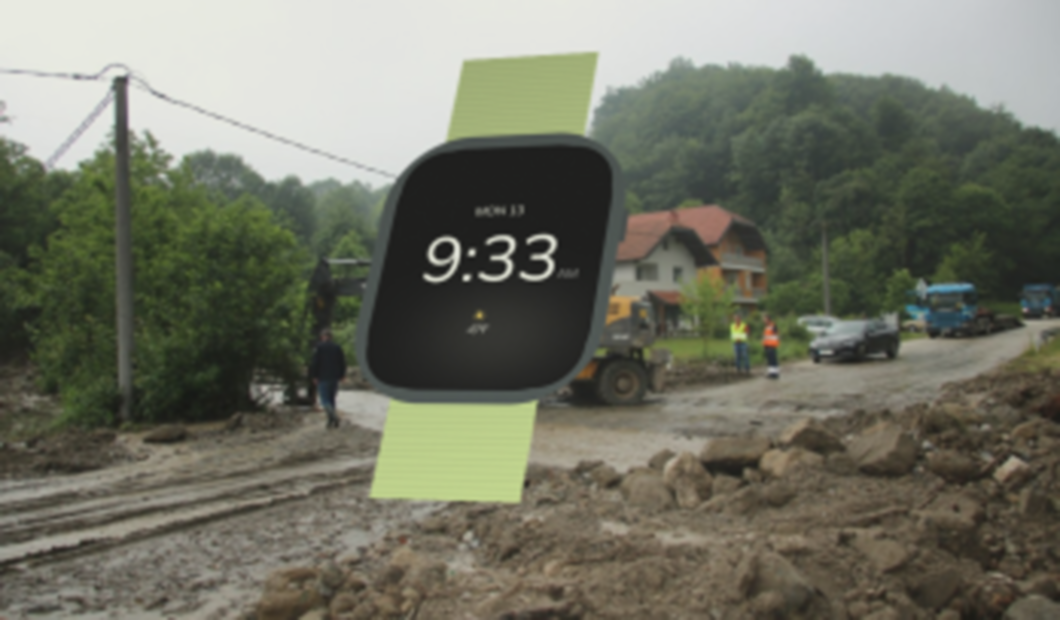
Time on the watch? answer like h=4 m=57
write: h=9 m=33
